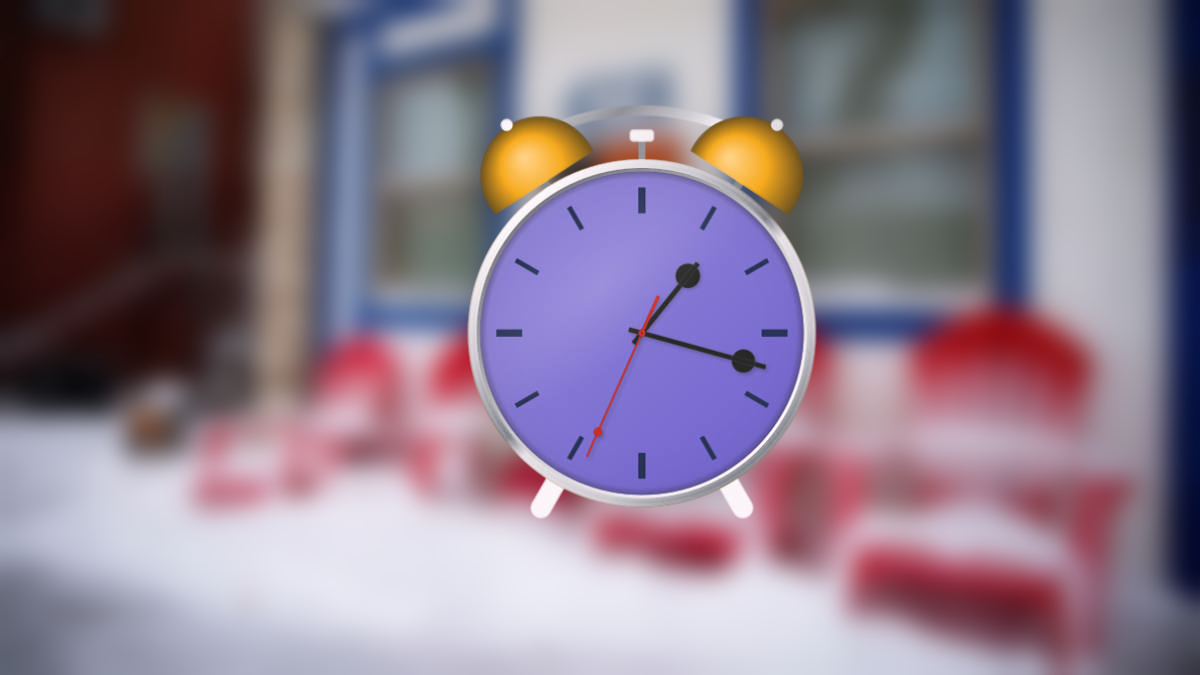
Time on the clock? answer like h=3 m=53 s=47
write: h=1 m=17 s=34
